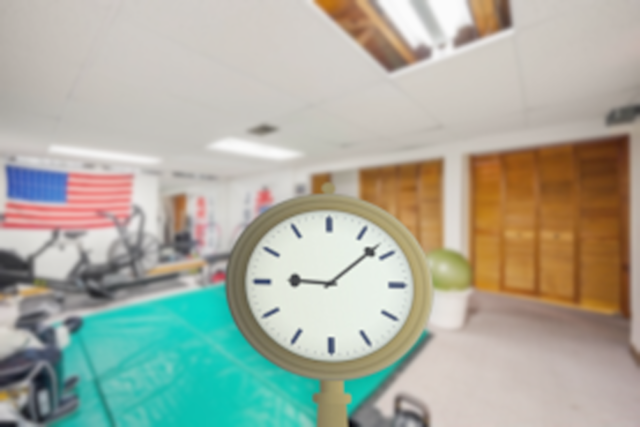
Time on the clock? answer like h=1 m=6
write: h=9 m=8
